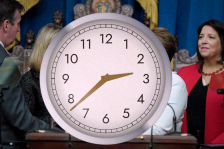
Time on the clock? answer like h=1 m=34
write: h=2 m=38
